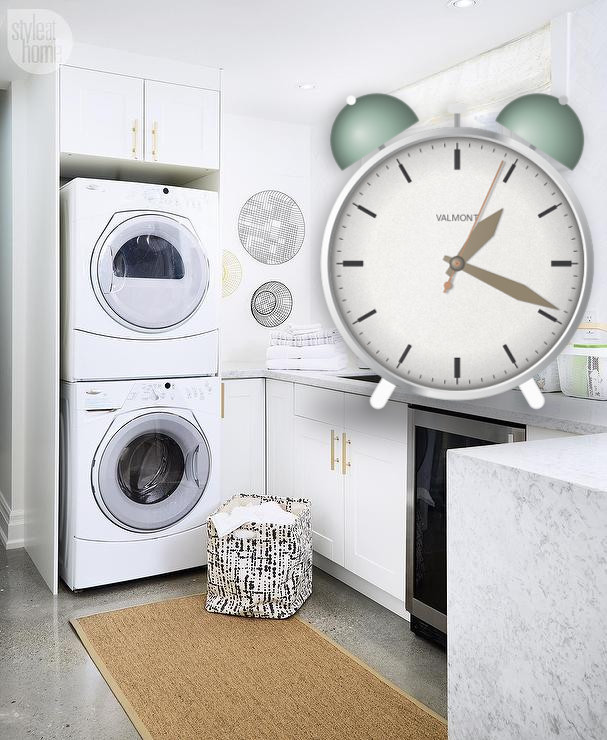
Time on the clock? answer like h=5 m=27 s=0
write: h=1 m=19 s=4
